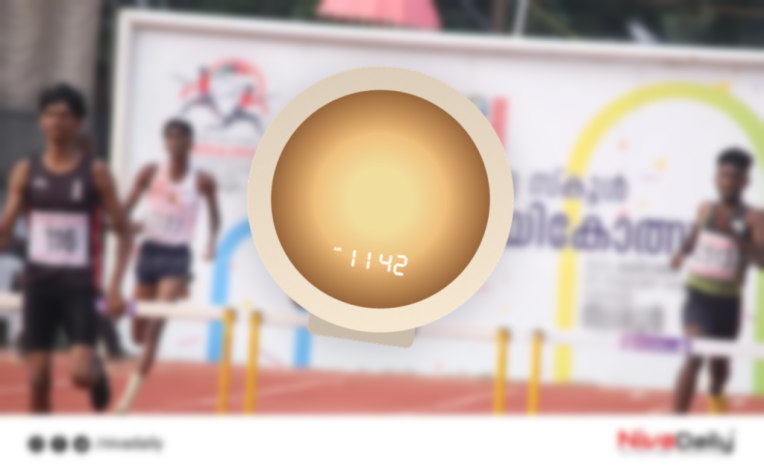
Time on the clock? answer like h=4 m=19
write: h=11 m=42
